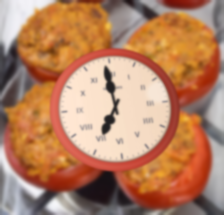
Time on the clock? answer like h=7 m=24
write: h=6 m=59
